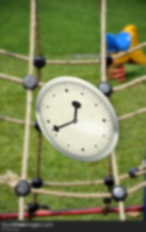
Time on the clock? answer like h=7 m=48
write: h=12 m=42
